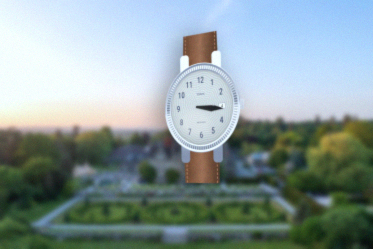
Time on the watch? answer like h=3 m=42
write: h=3 m=16
